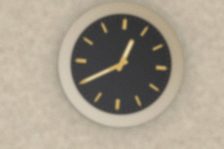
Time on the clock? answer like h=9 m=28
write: h=12 m=40
